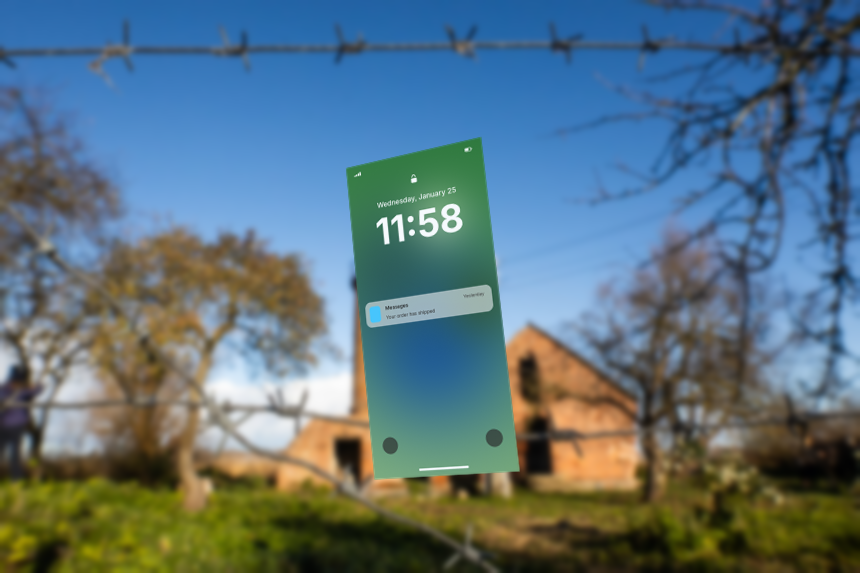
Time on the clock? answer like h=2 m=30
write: h=11 m=58
